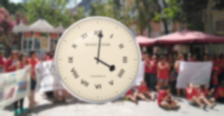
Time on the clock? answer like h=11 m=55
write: h=4 m=1
